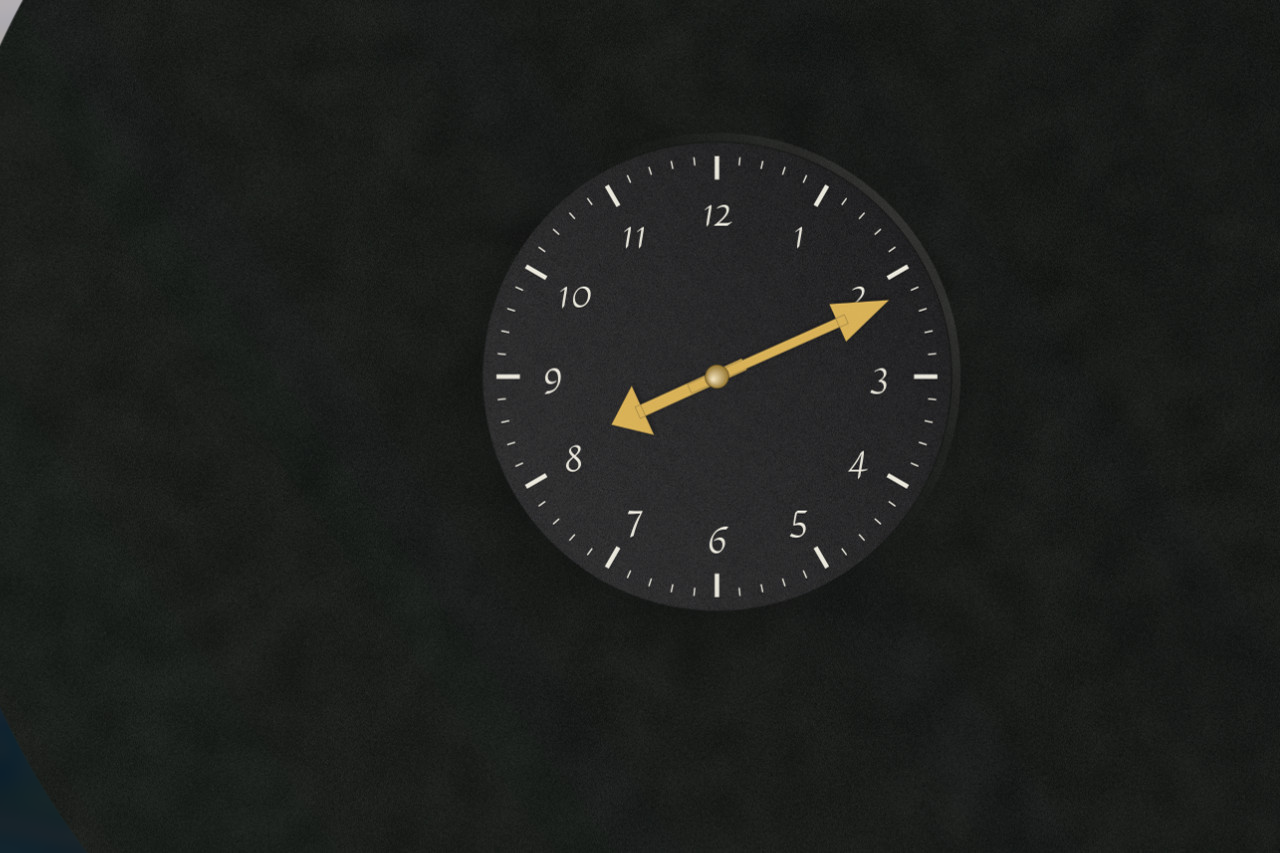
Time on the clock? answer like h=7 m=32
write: h=8 m=11
